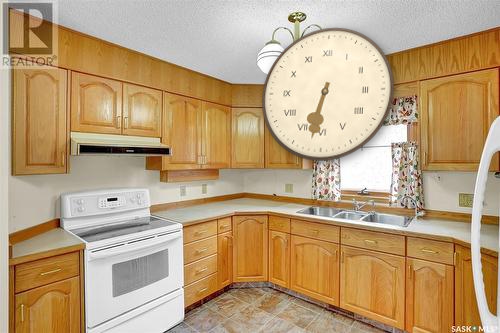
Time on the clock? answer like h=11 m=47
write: h=6 m=32
